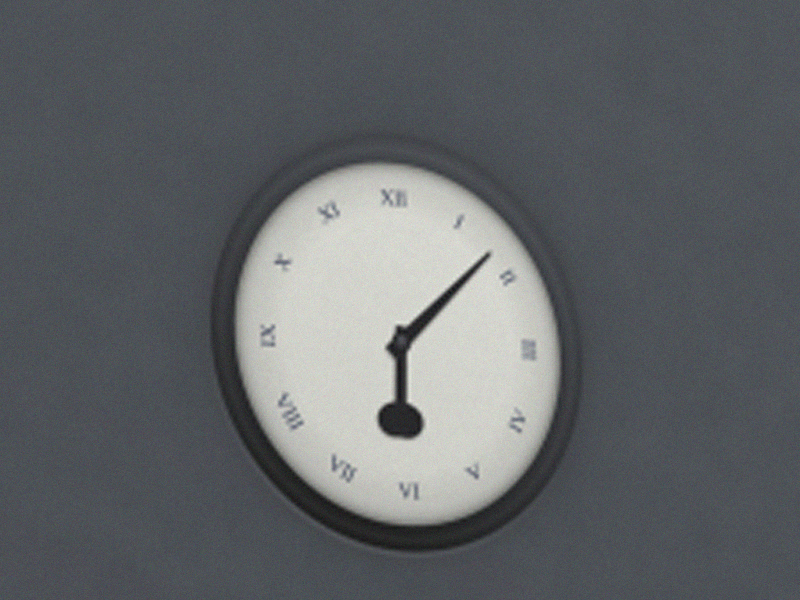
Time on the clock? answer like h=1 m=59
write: h=6 m=8
